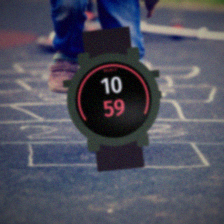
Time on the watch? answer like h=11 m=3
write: h=10 m=59
